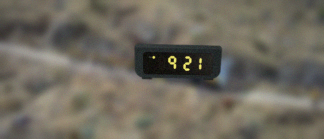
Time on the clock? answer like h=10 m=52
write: h=9 m=21
